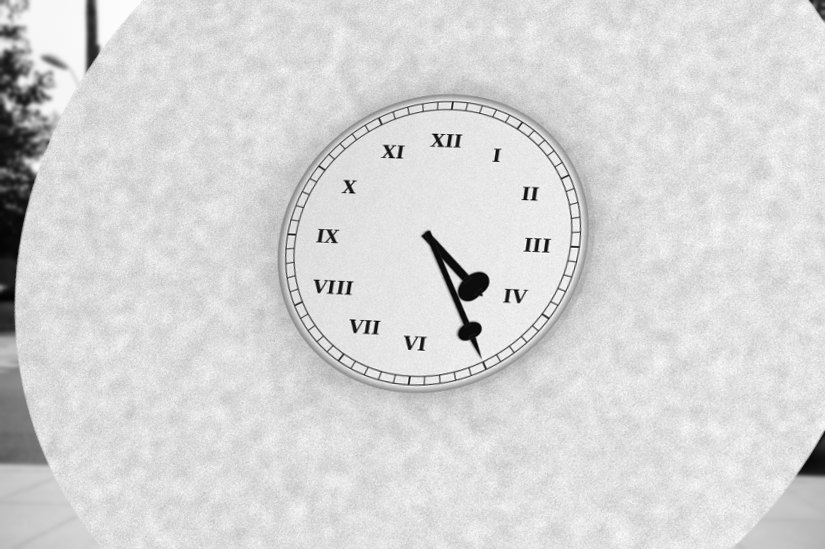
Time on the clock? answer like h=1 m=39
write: h=4 m=25
